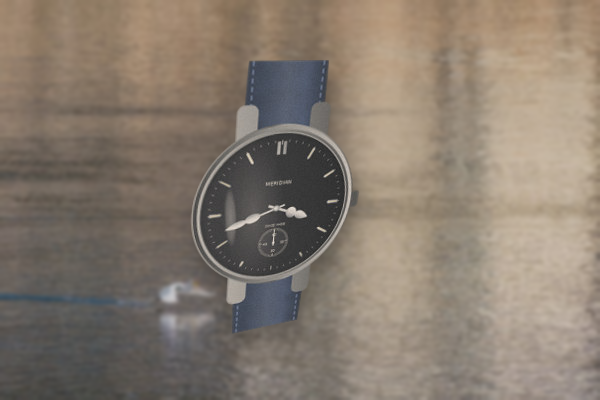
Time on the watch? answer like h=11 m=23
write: h=3 m=42
